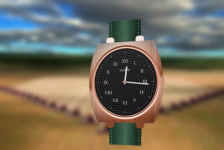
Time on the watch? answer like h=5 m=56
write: h=12 m=16
